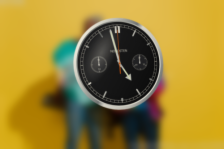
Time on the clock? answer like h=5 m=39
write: h=4 m=58
